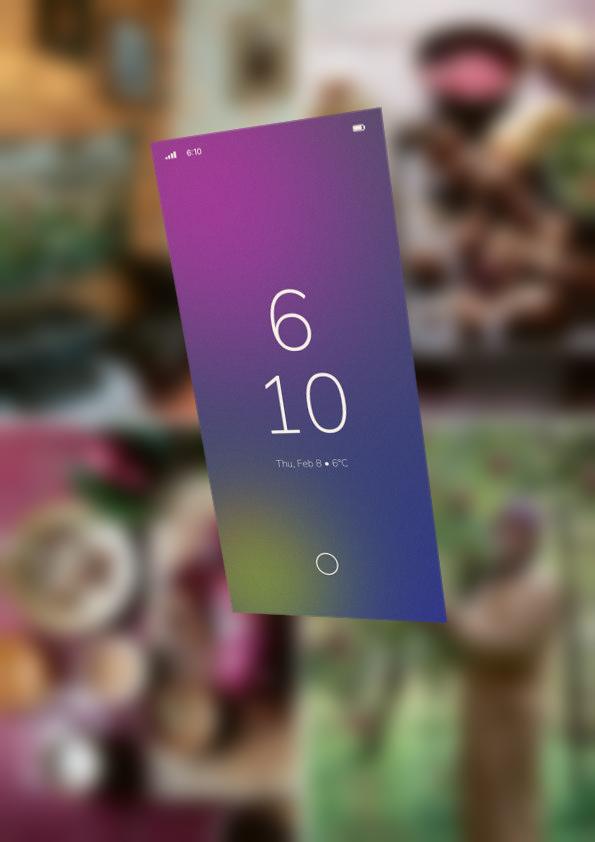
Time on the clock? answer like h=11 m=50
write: h=6 m=10
